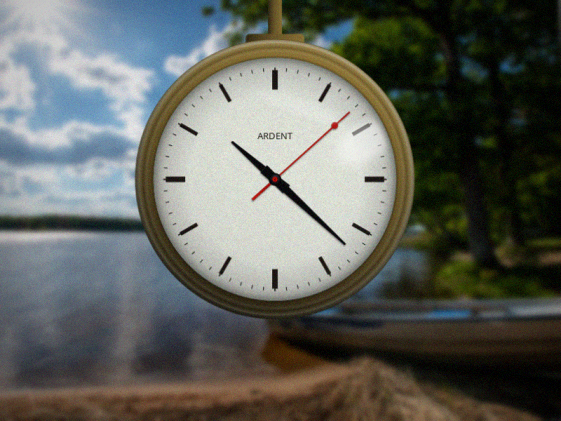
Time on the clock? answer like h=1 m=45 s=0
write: h=10 m=22 s=8
